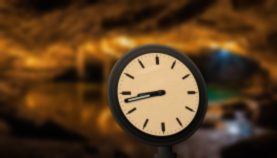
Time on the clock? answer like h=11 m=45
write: h=8 m=43
